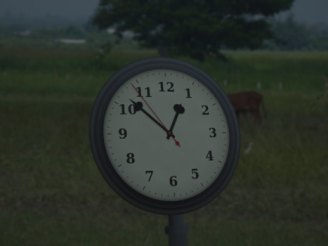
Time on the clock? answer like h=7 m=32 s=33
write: h=12 m=51 s=54
